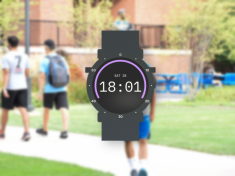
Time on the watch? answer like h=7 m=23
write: h=18 m=1
